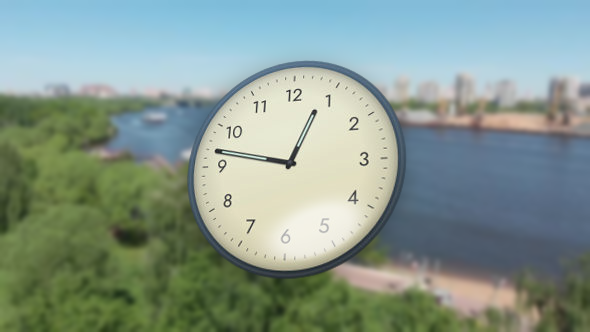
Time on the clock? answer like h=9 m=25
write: h=12 m=47
